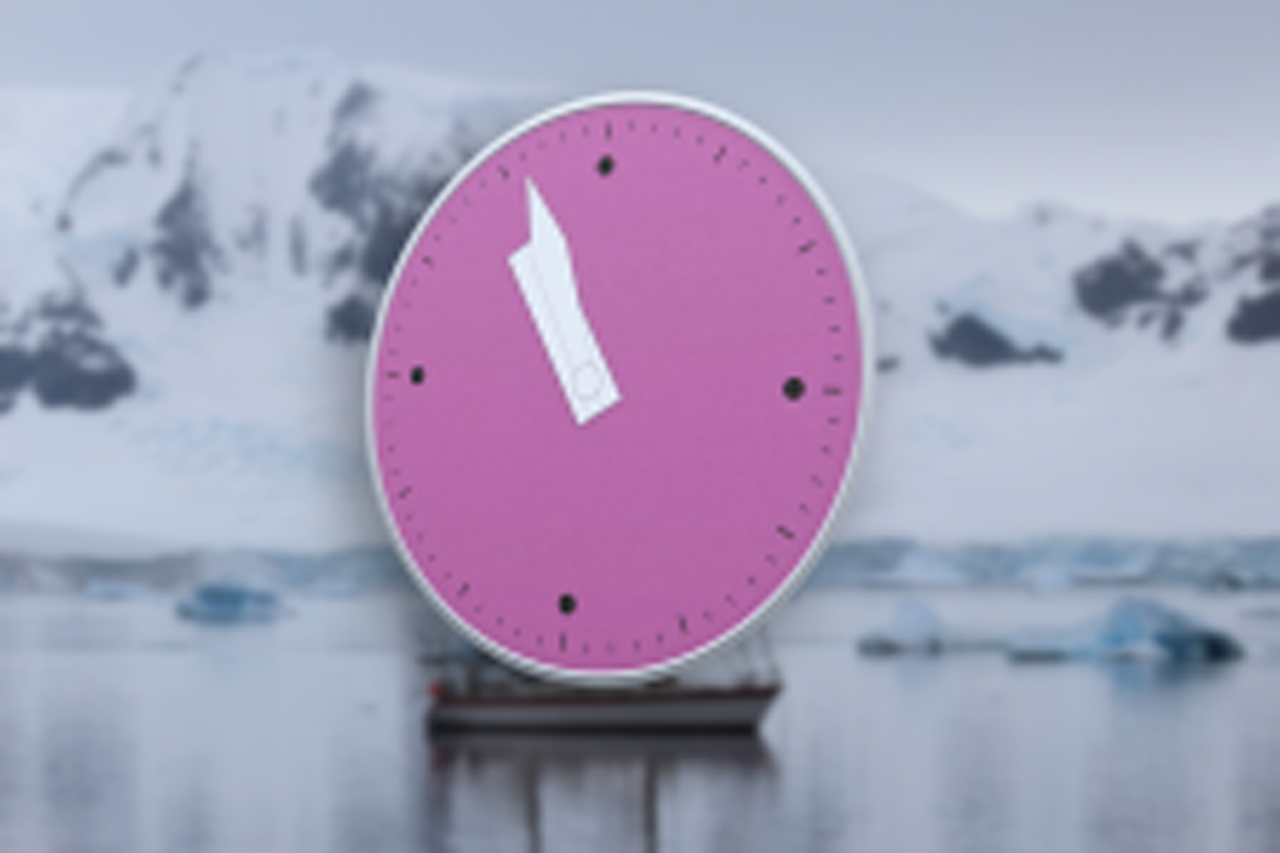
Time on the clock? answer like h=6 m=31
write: h=10 m=56
